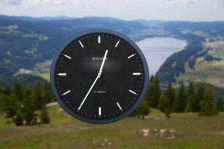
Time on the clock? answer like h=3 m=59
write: h=12 m=35
